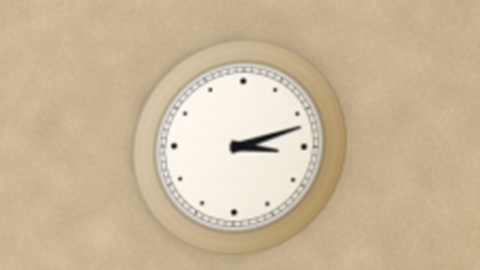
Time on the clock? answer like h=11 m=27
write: h=3 m=12
